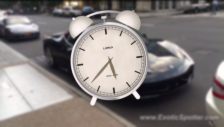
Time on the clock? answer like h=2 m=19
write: h=5 m=38
